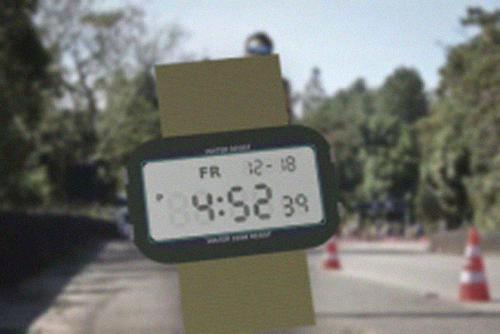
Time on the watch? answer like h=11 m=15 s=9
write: h=4 m=52 s=39
